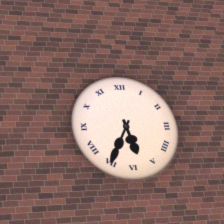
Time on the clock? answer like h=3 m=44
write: h=5 m=35
